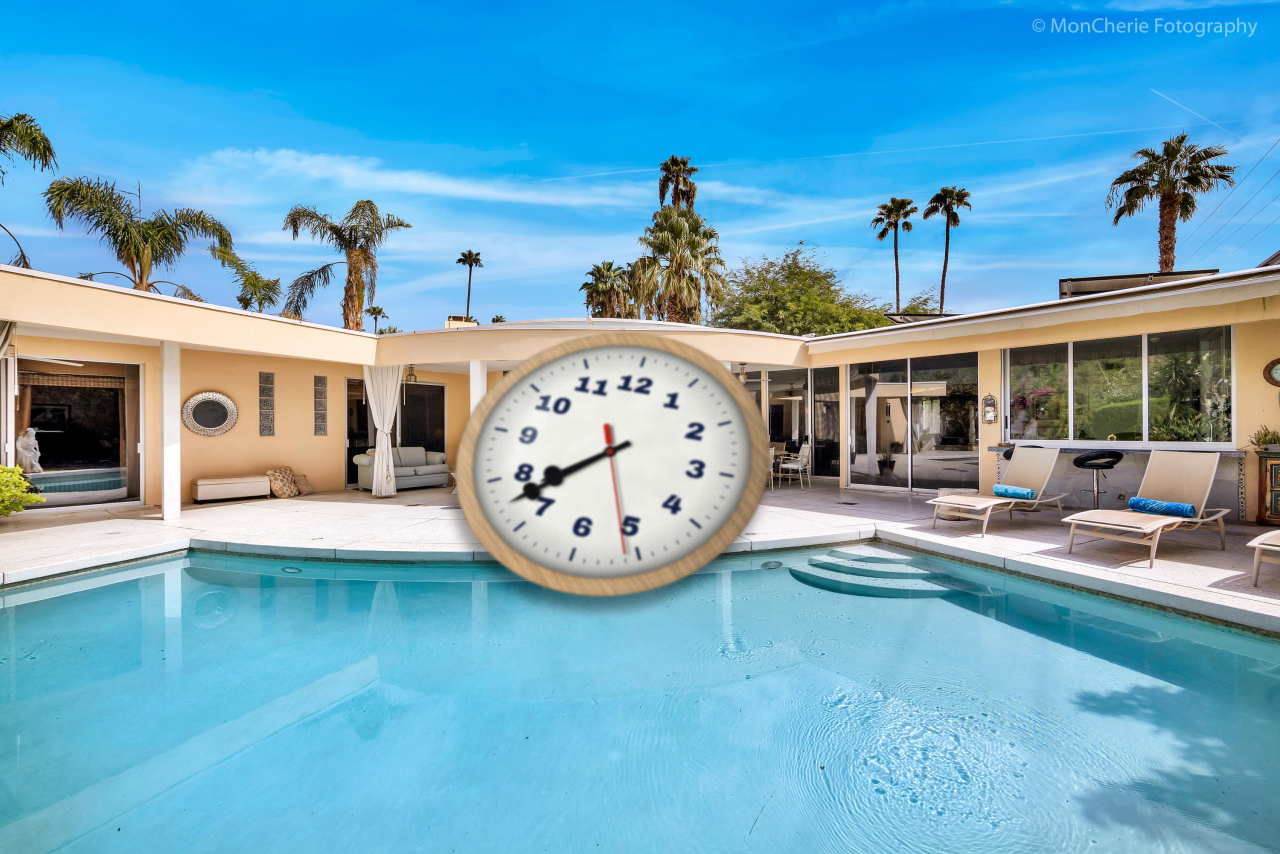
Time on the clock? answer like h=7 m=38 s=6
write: h=7 m=37 s=26
